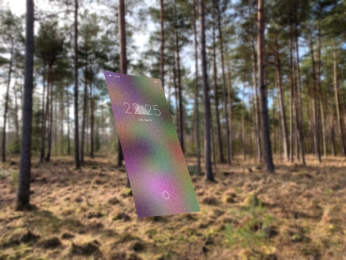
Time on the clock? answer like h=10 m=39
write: h=22 m=25
